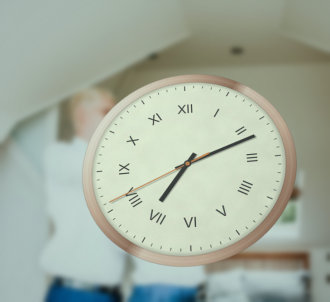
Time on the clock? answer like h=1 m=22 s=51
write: h=7 m=11 s=41
